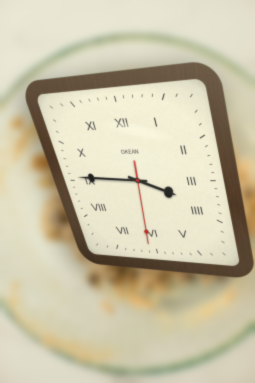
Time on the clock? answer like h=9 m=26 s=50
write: h=3 m=45 s=31
